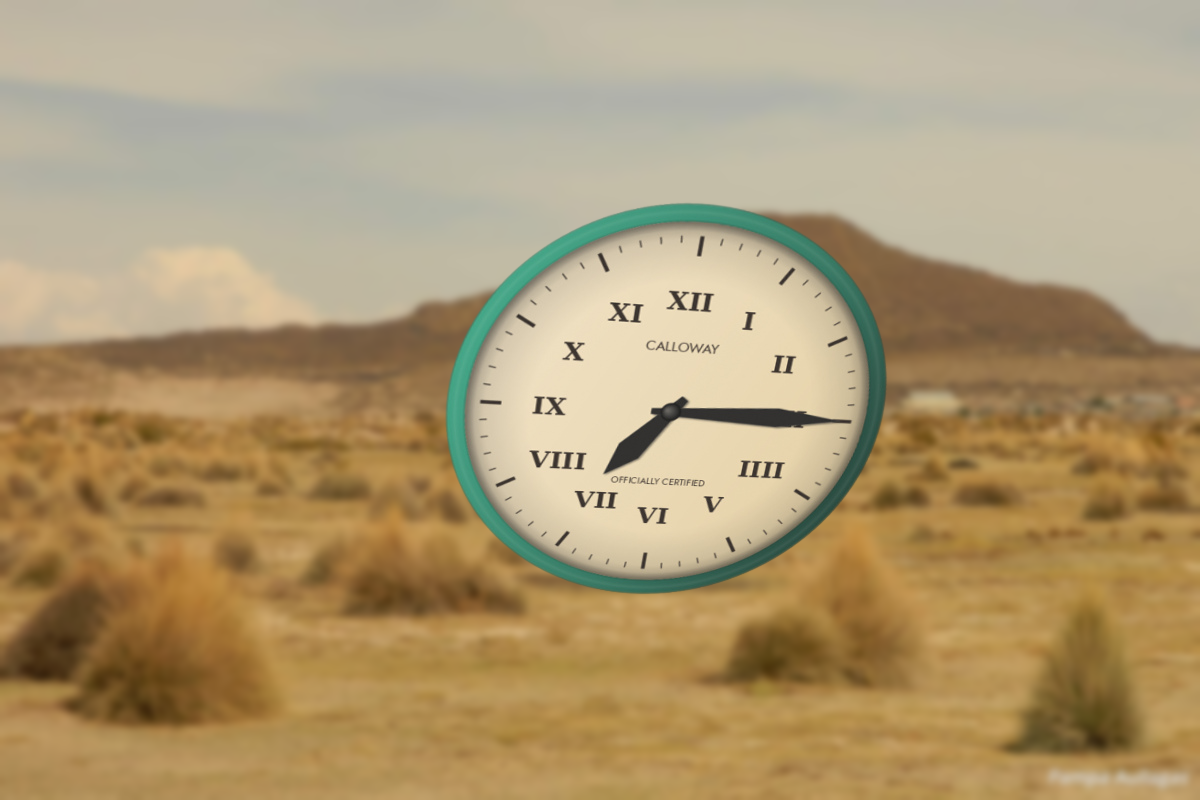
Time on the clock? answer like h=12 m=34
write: h=7 m=15
